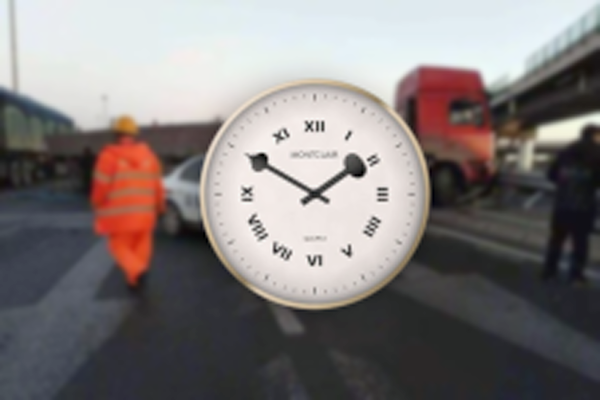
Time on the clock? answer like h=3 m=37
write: h=1 m=50
